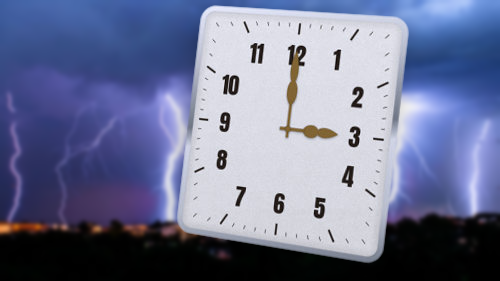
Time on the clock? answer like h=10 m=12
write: h=3 m=0
